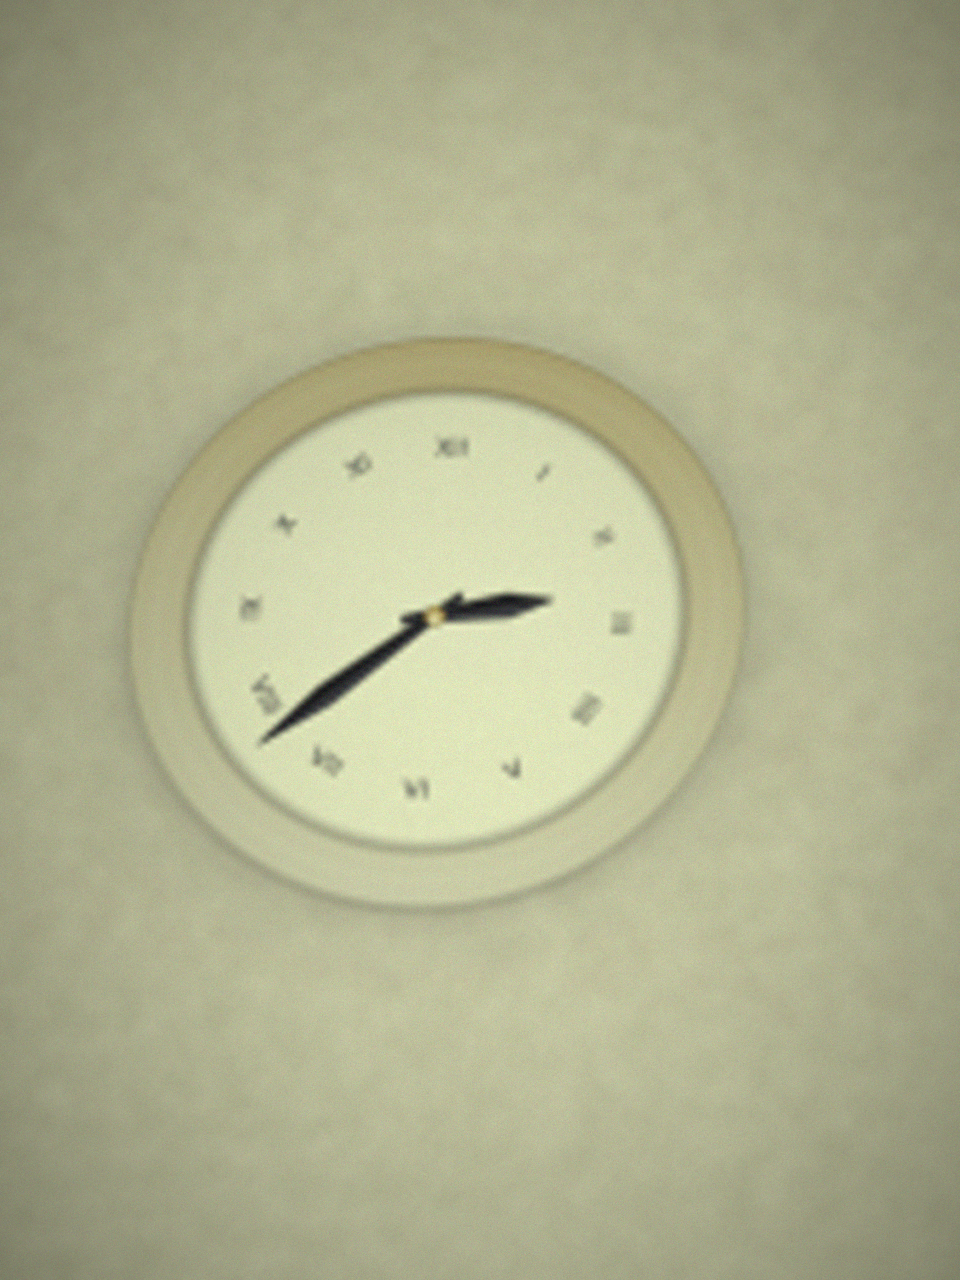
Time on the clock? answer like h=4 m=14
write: h=2 m=38
